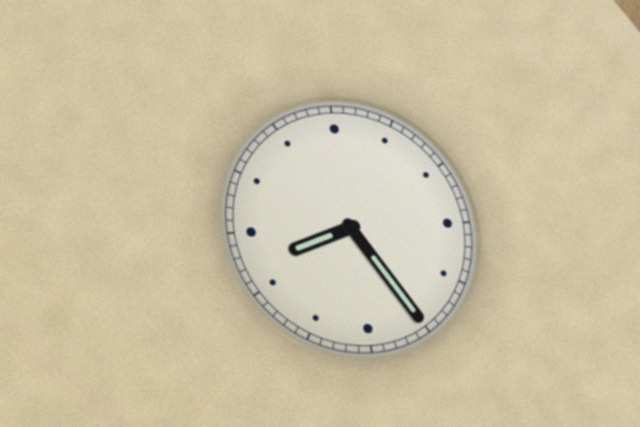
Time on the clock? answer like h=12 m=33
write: h=8 m=25
